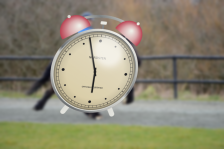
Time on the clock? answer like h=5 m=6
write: h=5 m=57
